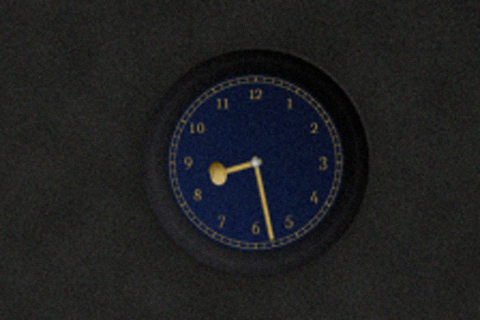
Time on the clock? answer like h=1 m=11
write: h=8 m=28
